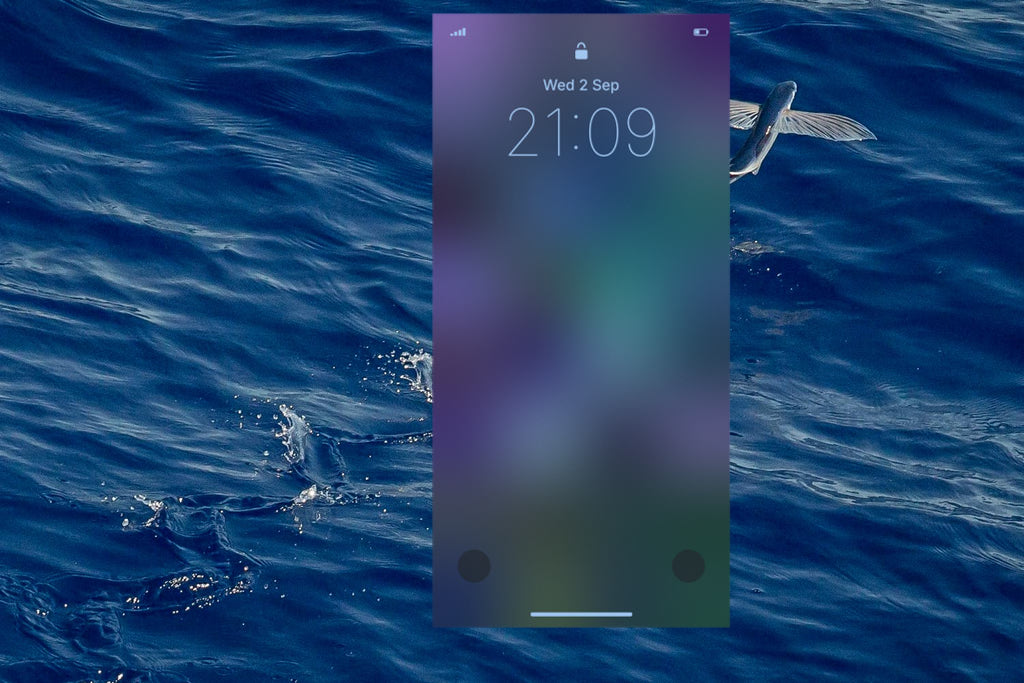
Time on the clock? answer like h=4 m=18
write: h=21 m=9
